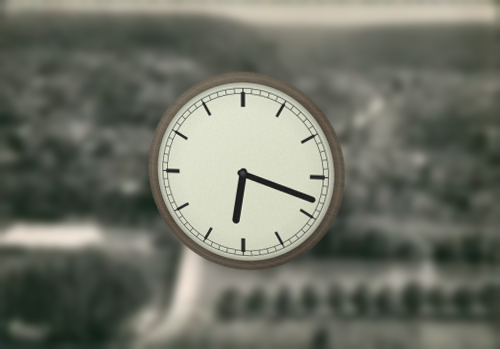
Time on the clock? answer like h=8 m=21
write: h=6 m=18
